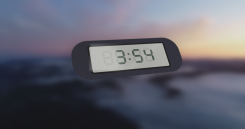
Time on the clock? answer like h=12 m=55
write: h=3 m=54
